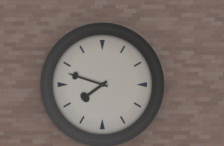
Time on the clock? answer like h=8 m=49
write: h=7 m=48
